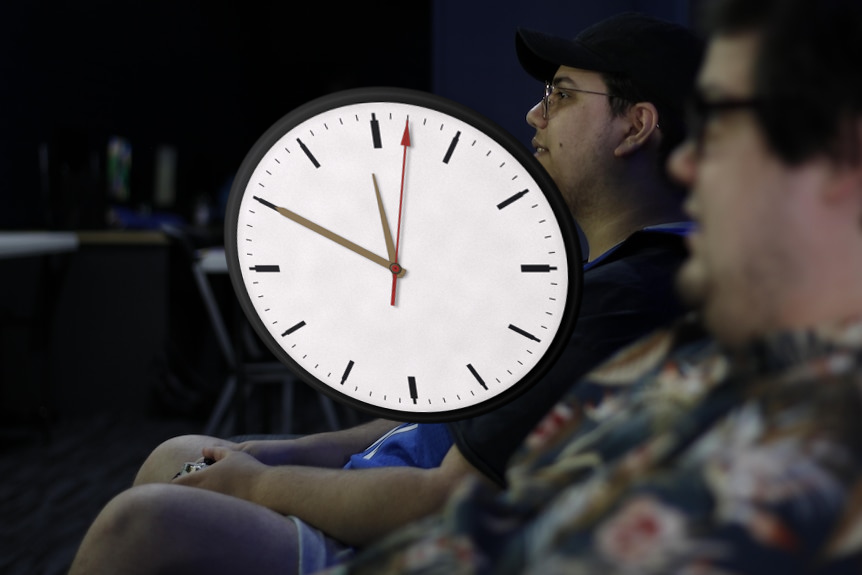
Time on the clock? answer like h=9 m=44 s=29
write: h=11 m=50 s=2
